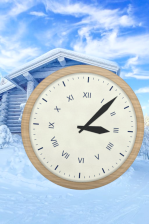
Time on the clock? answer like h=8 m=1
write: h=3 m=7
